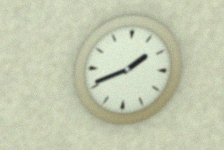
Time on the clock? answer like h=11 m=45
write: h=1 m=41
